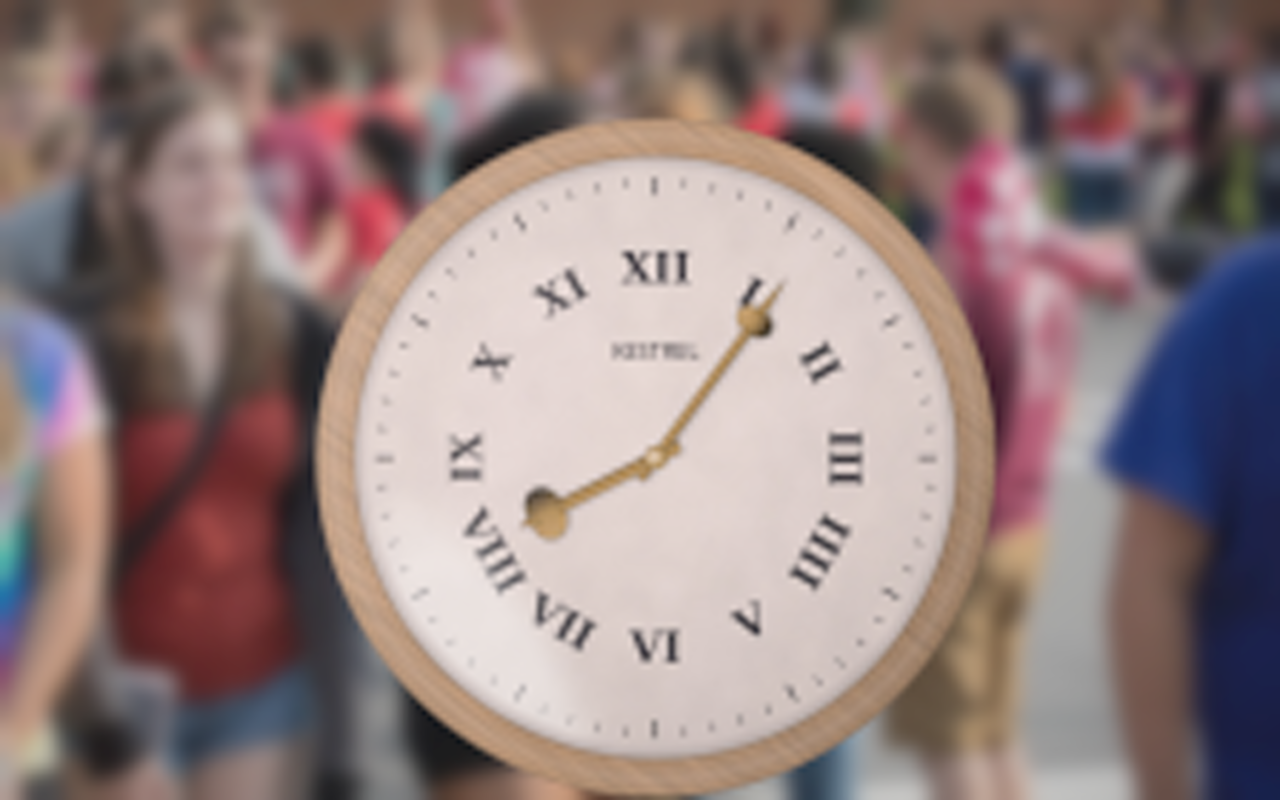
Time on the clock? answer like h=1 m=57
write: h=8 m=6
